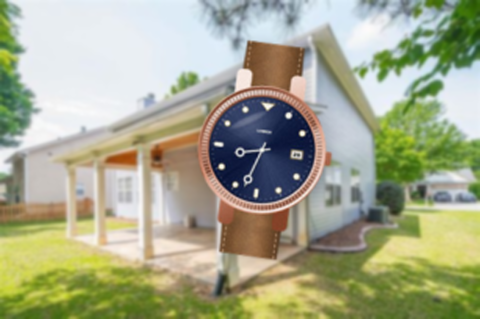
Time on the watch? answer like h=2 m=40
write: h=8 m=33
